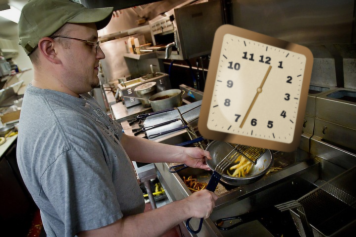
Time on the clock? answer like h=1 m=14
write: h=12 m=33
